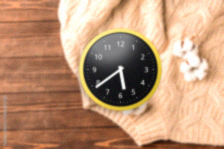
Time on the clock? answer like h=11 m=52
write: h=5 m=39
